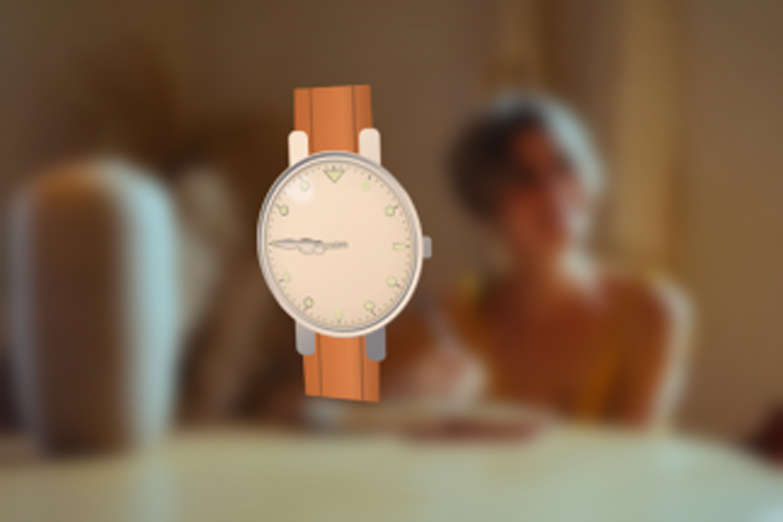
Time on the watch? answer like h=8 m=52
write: h=8 m=45
